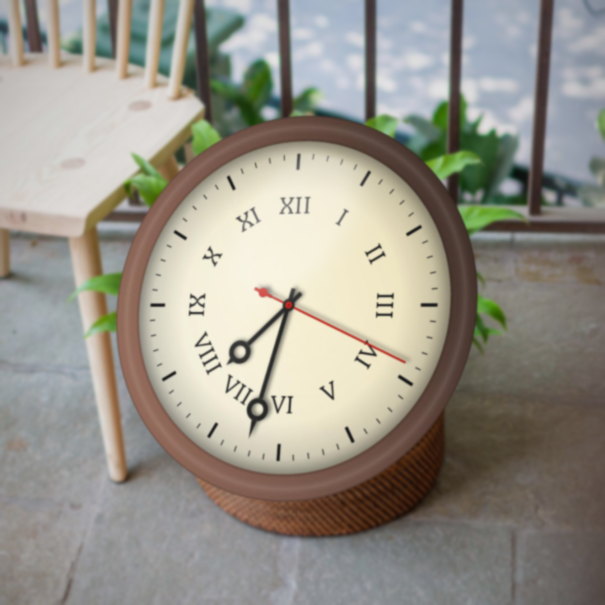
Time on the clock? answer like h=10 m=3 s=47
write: h=7 m=32 s=19
